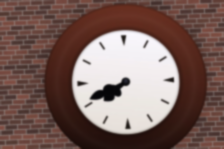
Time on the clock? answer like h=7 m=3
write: h=7 m=41
